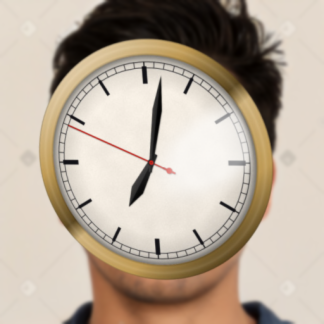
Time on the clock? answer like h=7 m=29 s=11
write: h=7 m=1 s=49
